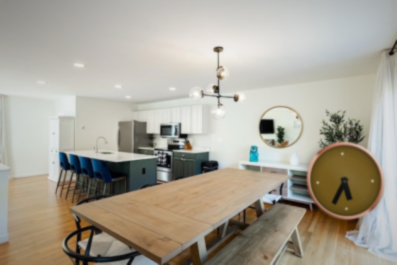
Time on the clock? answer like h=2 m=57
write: h=5 m=35
